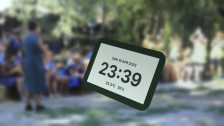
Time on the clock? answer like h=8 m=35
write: h=23 m=39
